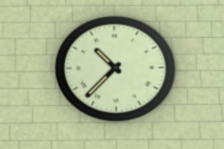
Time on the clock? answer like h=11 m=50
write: h=10 m=37
